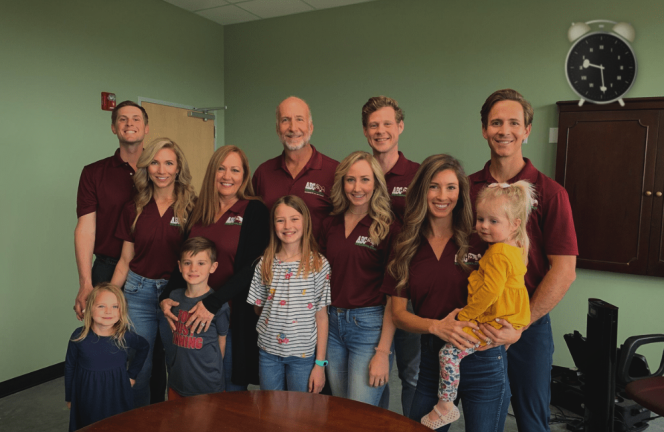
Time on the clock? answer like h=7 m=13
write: h=9 m=29
